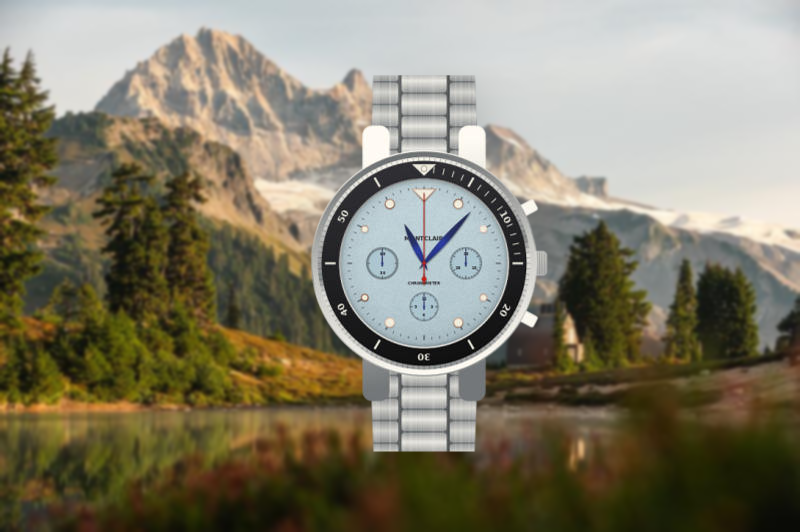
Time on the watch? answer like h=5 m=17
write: h=11 m=7
